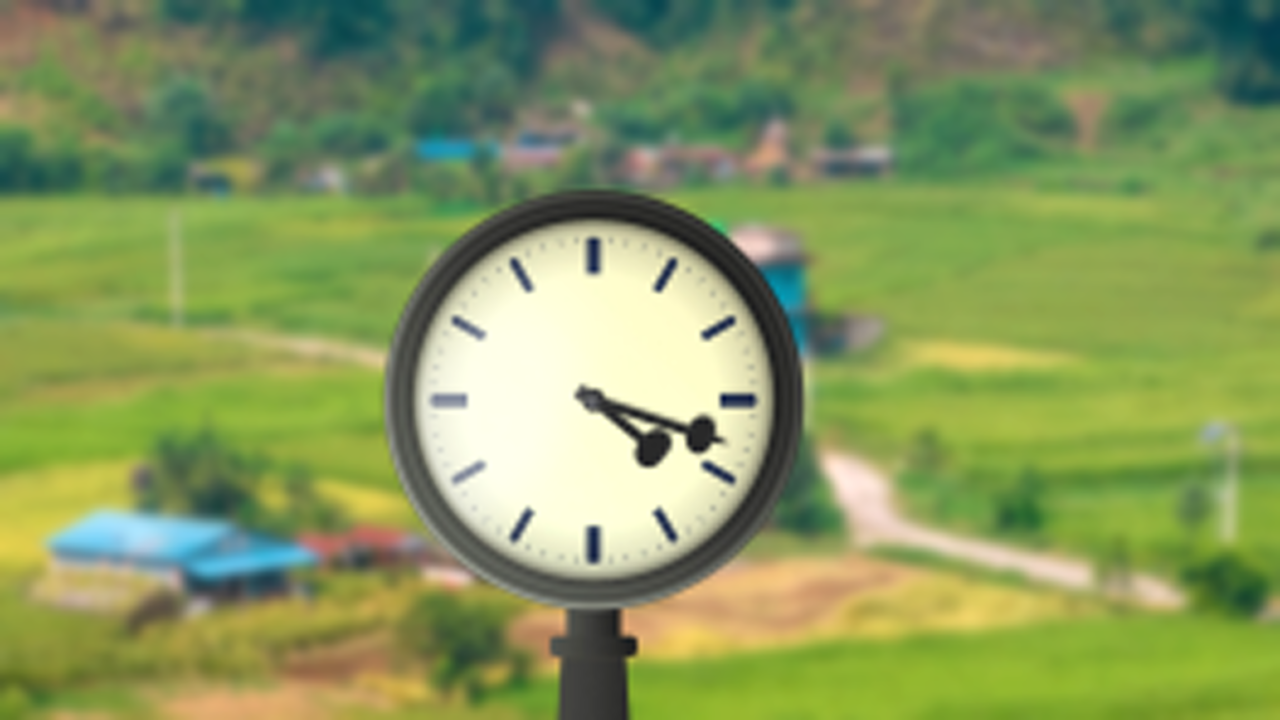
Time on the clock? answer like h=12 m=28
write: h=4 m=18
